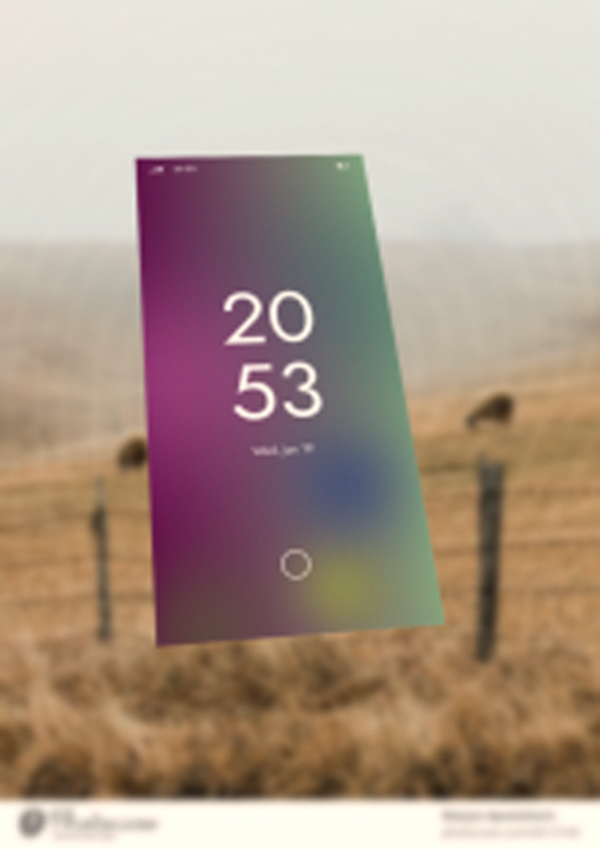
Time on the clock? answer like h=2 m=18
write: h=20 m=53
